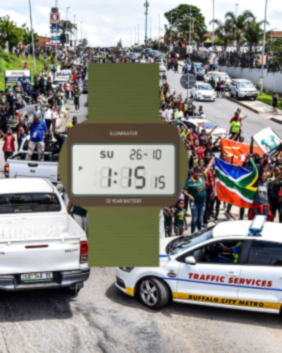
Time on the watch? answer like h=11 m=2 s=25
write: h=1 m=15 s=15
